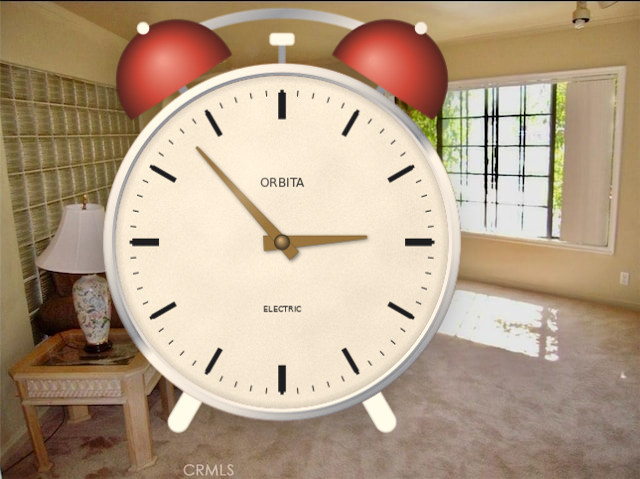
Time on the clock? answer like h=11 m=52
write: h=2 m=53
